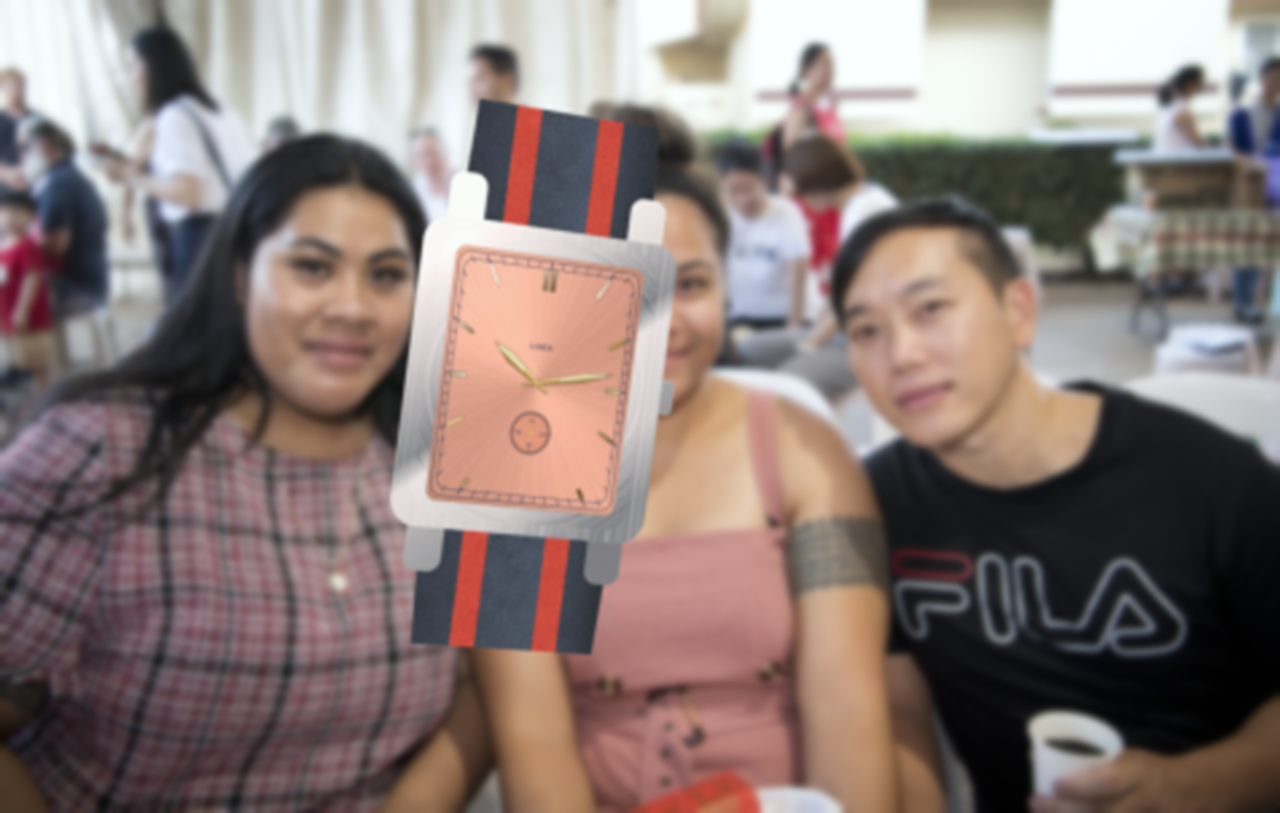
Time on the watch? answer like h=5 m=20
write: h=10 m=13
